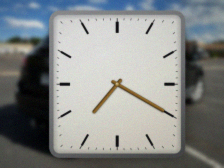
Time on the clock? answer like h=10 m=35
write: h=7 m=20
